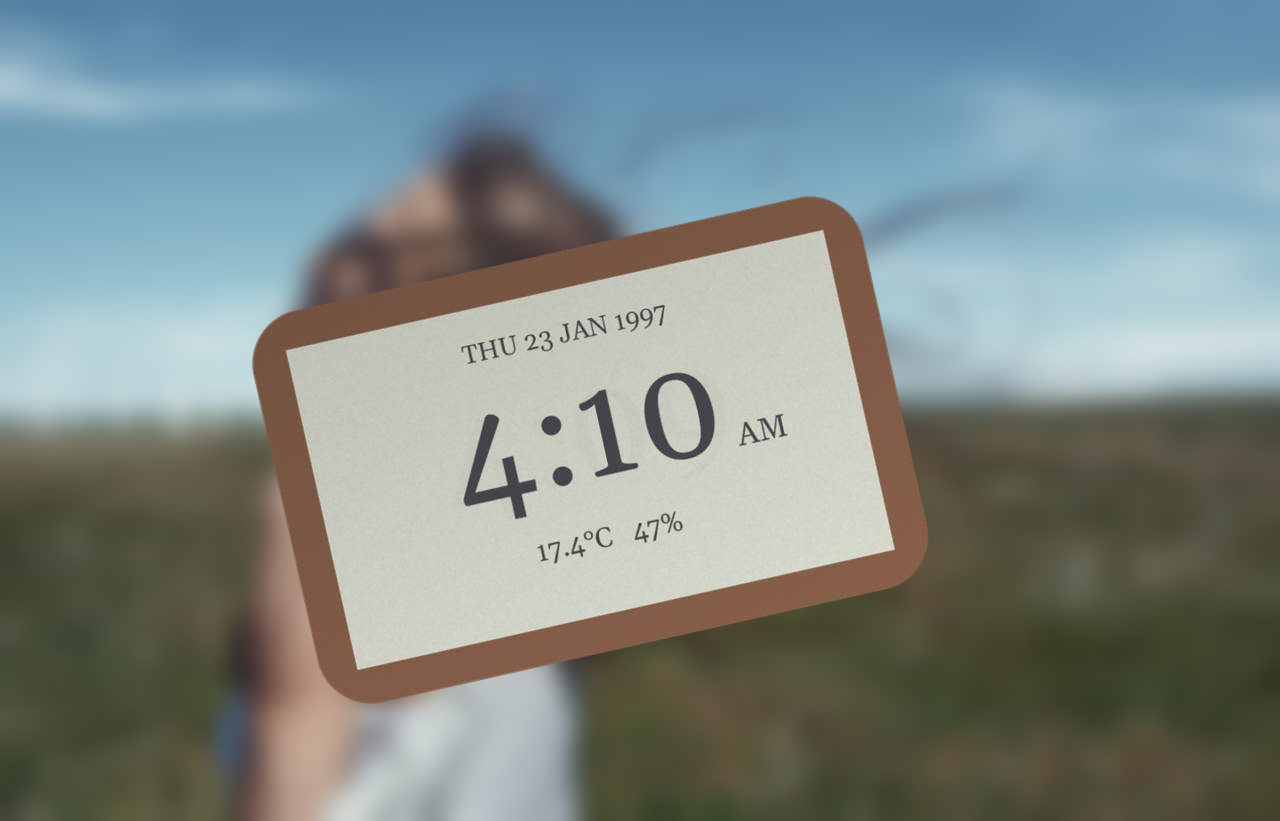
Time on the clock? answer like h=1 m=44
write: h=4 m=10
